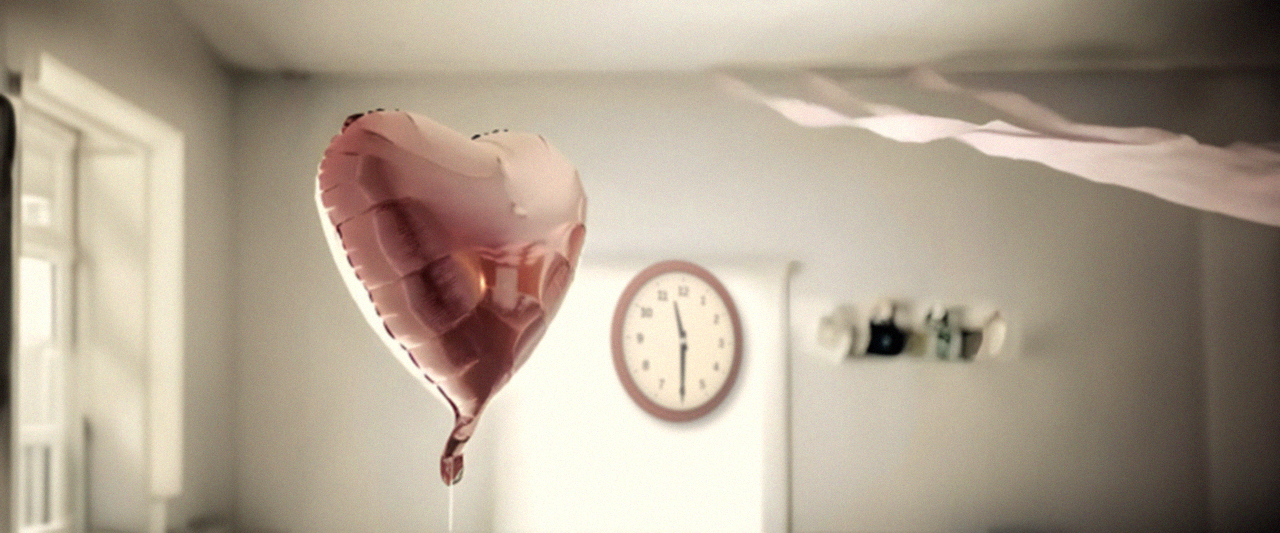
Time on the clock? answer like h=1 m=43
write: h=11 m=30
